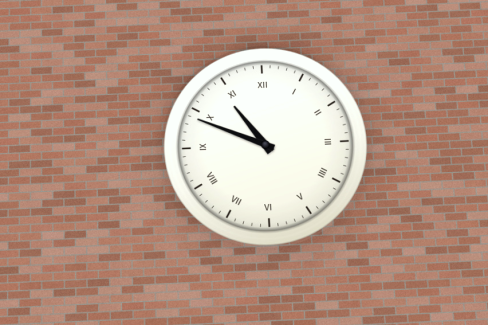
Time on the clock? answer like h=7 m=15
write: h=10 m=49
